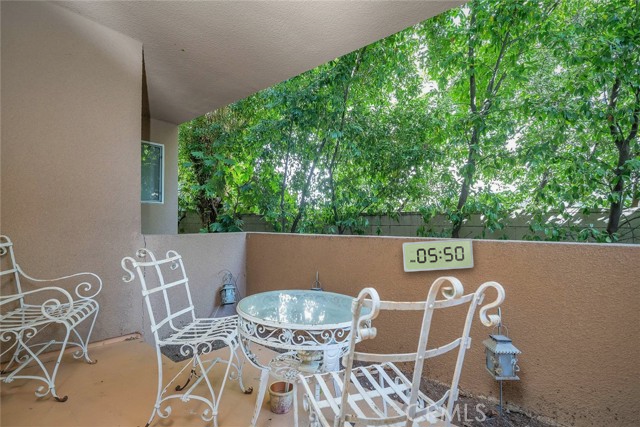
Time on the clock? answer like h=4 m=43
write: h=5 m=50
